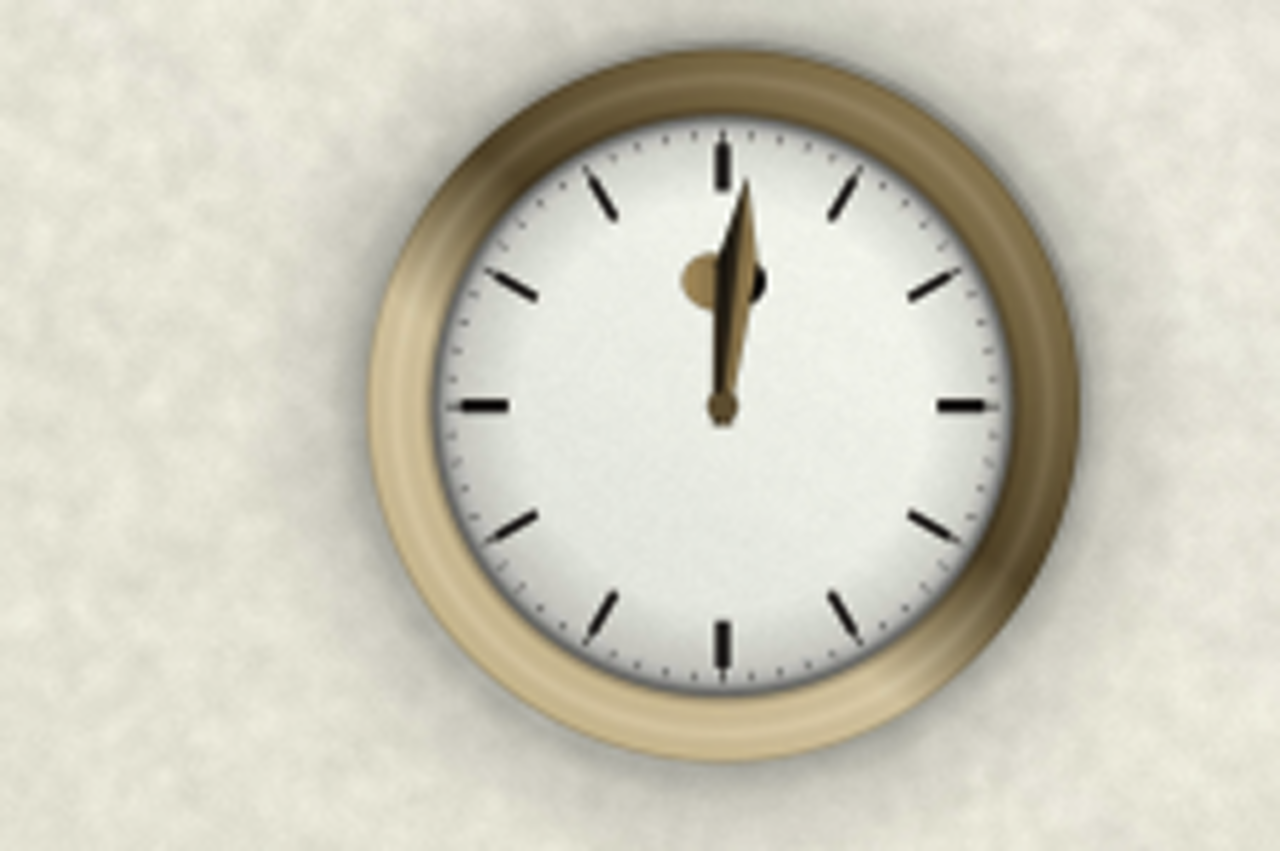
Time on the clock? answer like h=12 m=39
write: h=12 m=1
